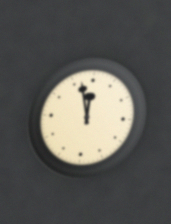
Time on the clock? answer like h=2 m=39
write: h=11 m=57
